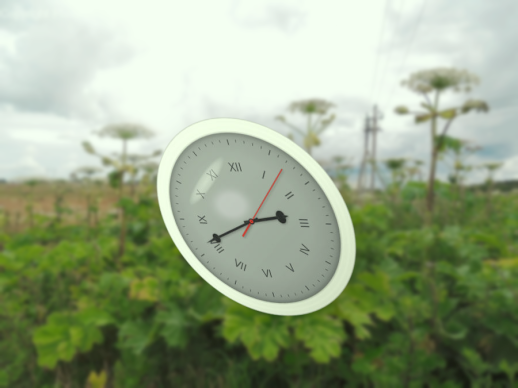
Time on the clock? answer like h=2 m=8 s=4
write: h=2 m=41 s=7
